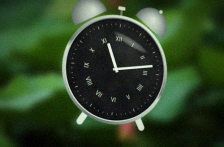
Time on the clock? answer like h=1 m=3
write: h=11 m=13
